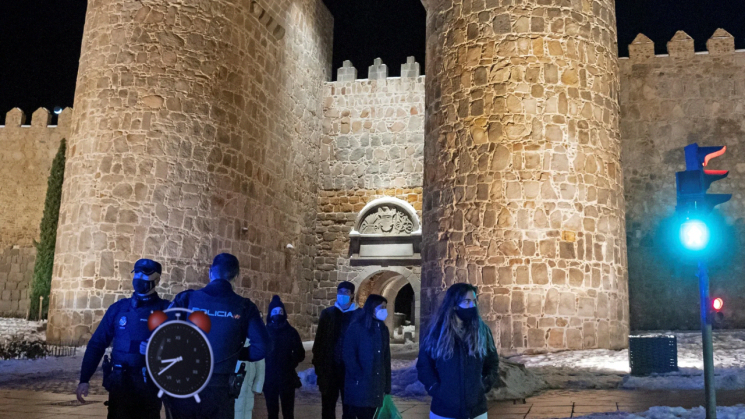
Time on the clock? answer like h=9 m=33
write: h=8 m=39
